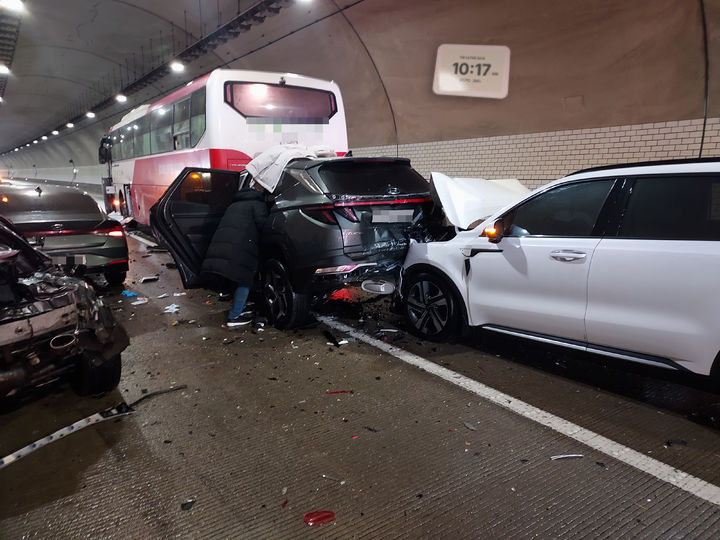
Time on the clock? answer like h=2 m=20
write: h=10 m=17
